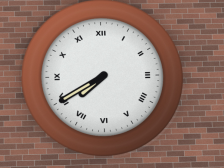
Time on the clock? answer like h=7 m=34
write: h=7 m=40
